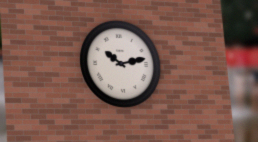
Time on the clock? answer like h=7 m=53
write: h=10 m=13
